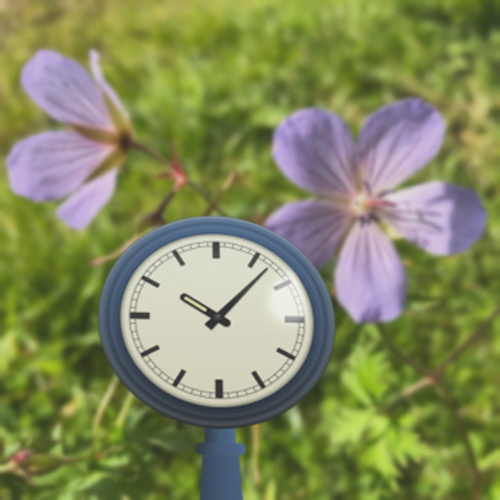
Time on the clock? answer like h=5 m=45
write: h=10 m=7
